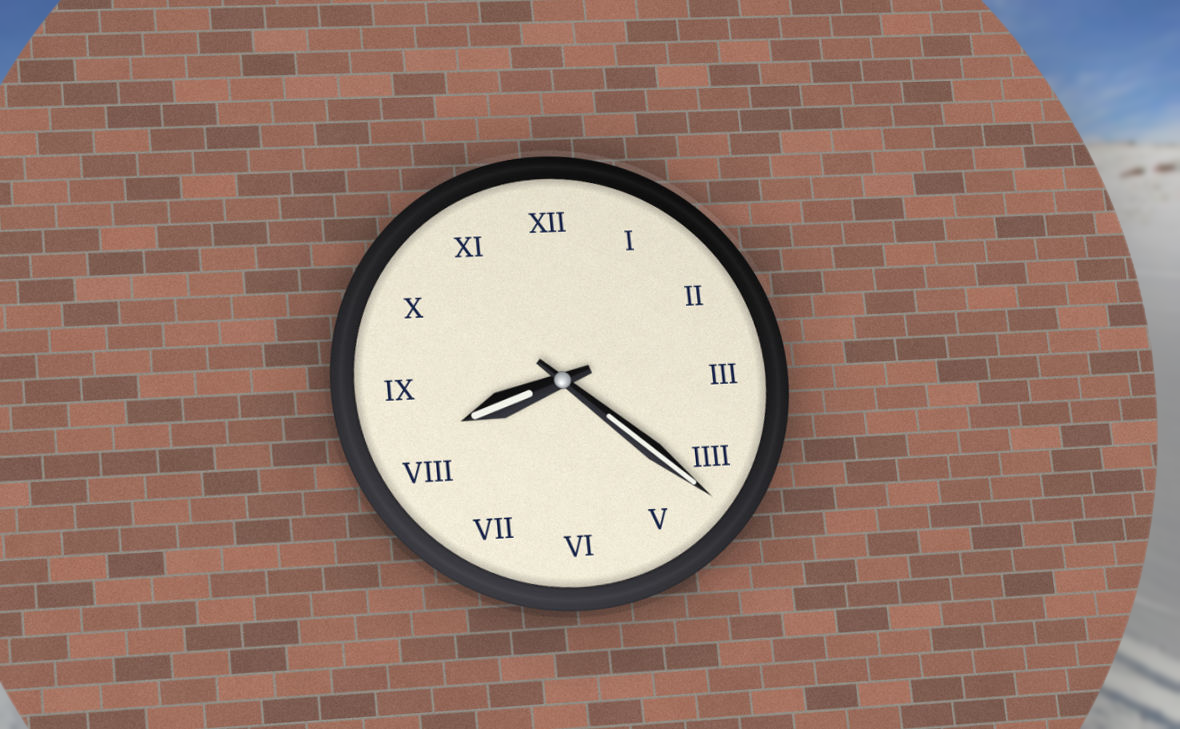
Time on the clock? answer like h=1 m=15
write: h=8 m=22
